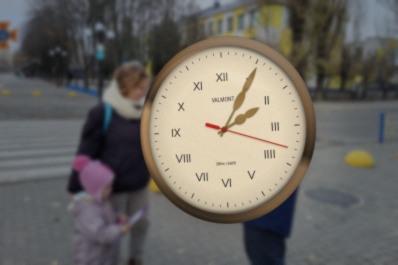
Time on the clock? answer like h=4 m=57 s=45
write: h=2 m=5 s=18
